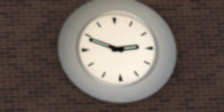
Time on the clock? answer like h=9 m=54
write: h=2 m=49
